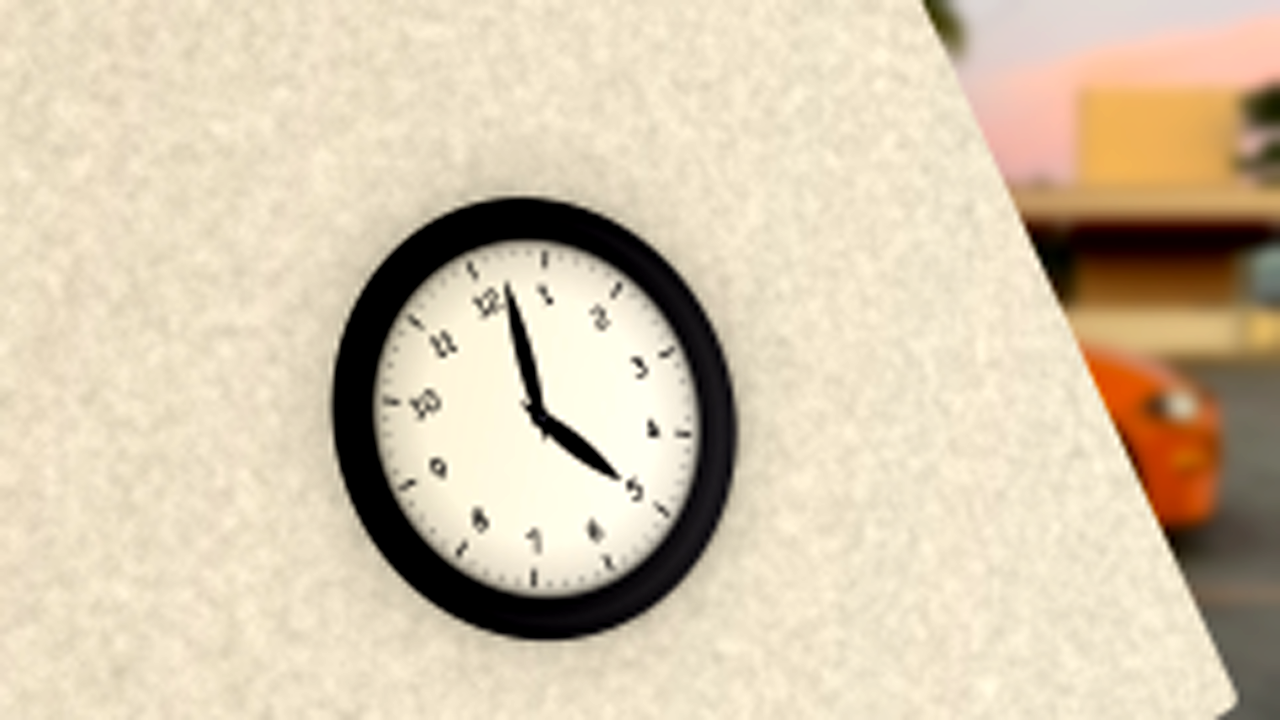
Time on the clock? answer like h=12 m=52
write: h=5 m=2
